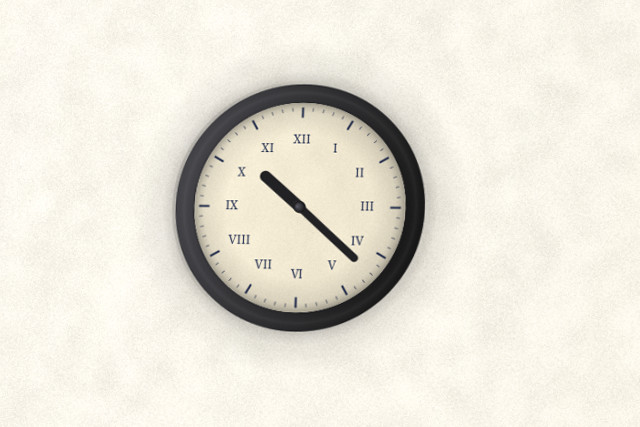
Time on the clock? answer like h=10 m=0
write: h=10 m=22
